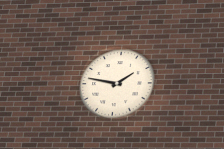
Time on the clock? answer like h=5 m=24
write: h=1 m=47
